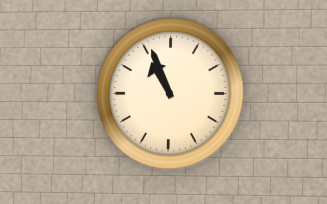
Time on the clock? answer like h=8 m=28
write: h=10 m=56
